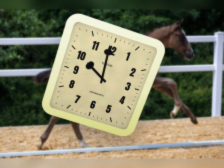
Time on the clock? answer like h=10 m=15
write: h=9 m=59
